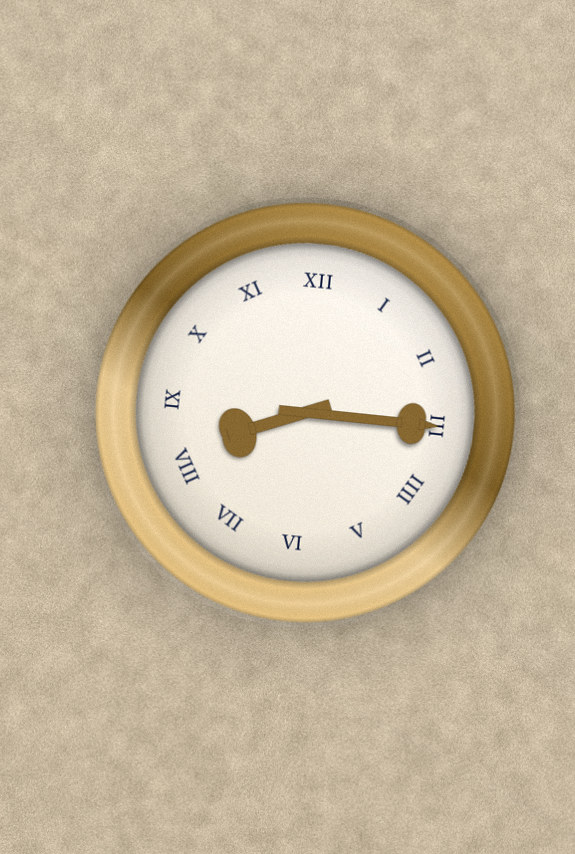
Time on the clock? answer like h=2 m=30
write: h=8 m=15
